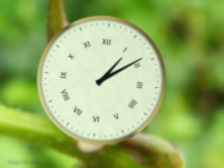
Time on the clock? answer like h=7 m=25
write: h=1 m=9
